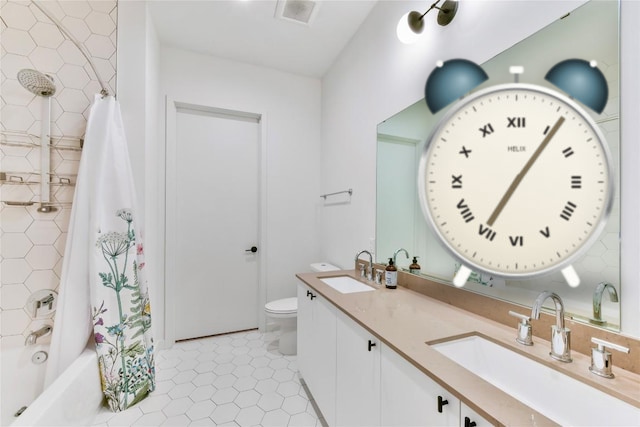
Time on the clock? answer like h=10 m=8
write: h=7 m=6
